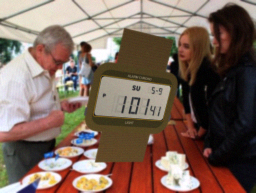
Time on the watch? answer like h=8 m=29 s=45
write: h=1 m=1 s=41
